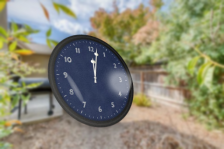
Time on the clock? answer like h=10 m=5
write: h=12 m=2
